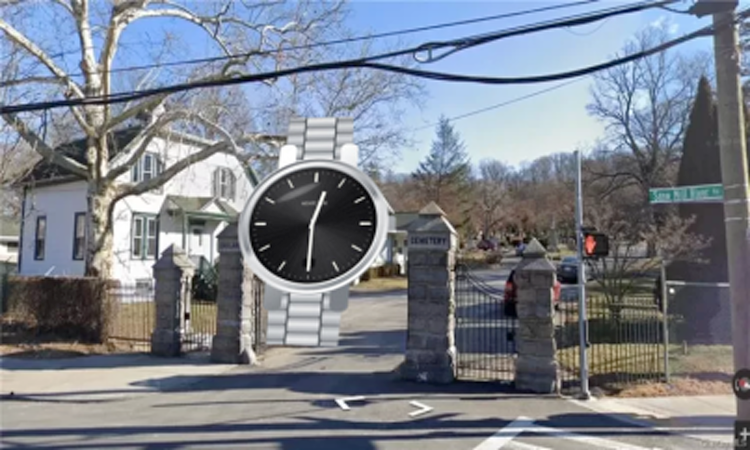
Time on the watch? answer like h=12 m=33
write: h=12 m=30
